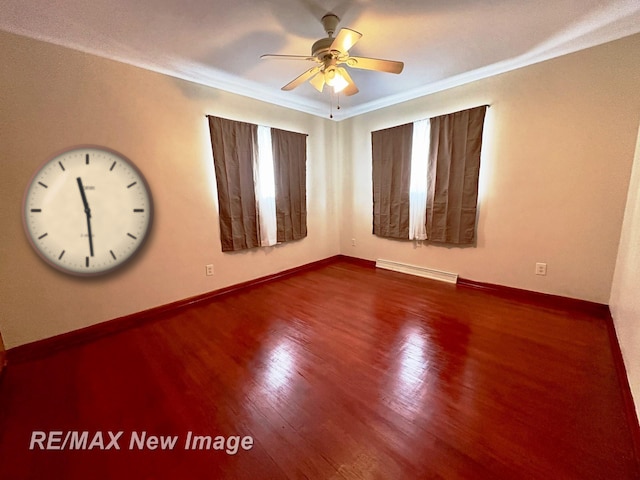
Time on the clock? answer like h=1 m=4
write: h=11 m=29
